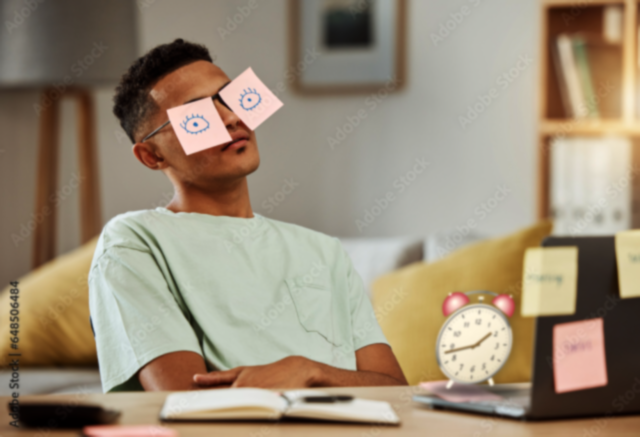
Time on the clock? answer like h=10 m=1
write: h=1 m=43
